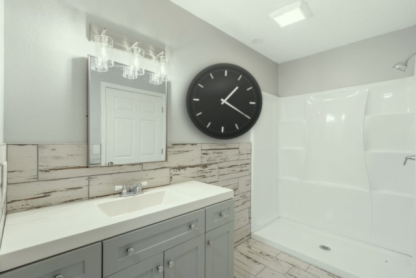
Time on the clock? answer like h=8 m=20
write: h=1 m=20
